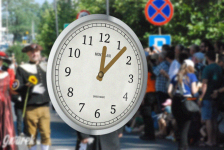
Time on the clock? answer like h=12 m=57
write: h=12 m=7
